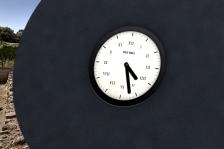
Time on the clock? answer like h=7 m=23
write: h=4 m=27
